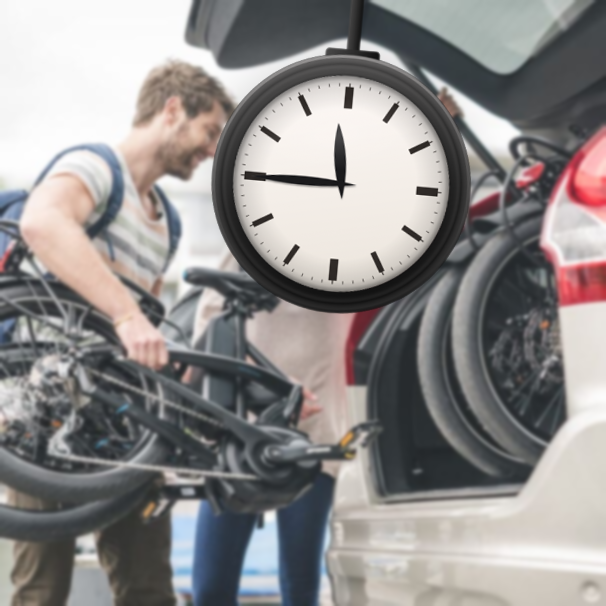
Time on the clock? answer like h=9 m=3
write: h=11 m=45
